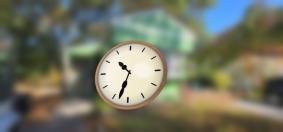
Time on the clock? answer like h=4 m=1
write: h=10 m=33
